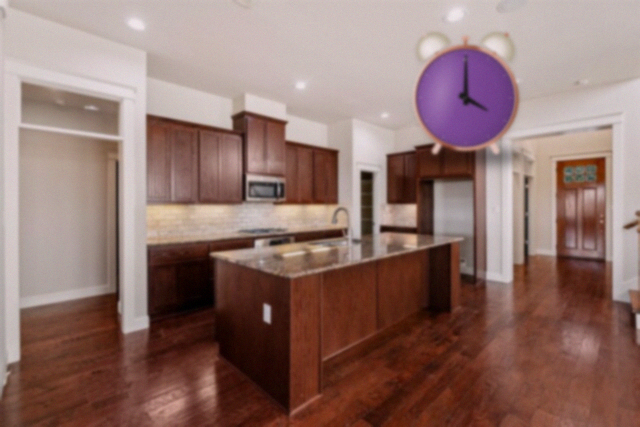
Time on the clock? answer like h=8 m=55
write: h=4 m=0
